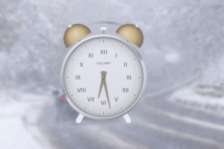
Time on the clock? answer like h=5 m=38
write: h=6 m=28
